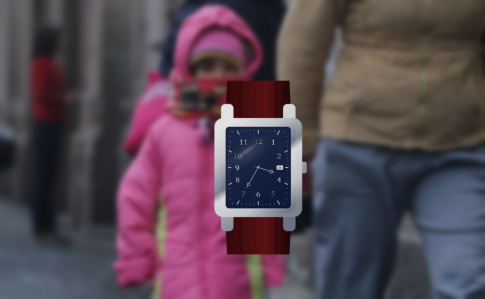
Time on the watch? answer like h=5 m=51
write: h=3 m=35
